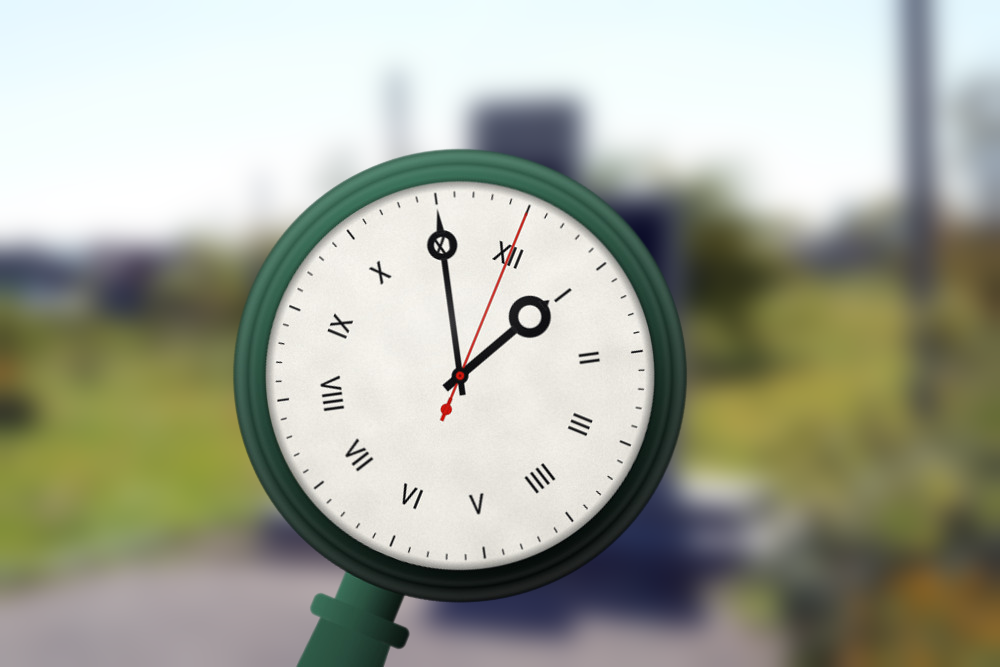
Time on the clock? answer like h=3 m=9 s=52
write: h=12 m=55 s=0
